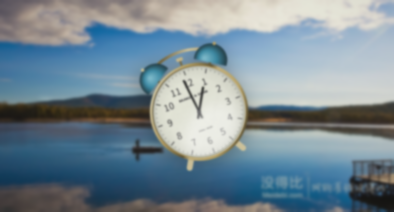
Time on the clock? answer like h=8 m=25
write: h=12 m=59
